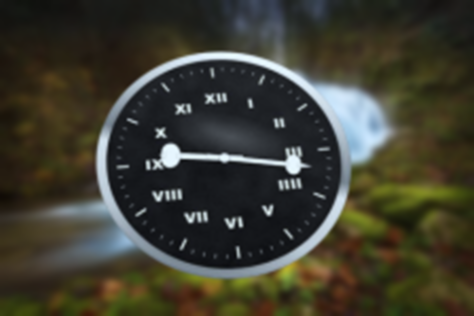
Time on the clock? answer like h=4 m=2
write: h=9 m=17
